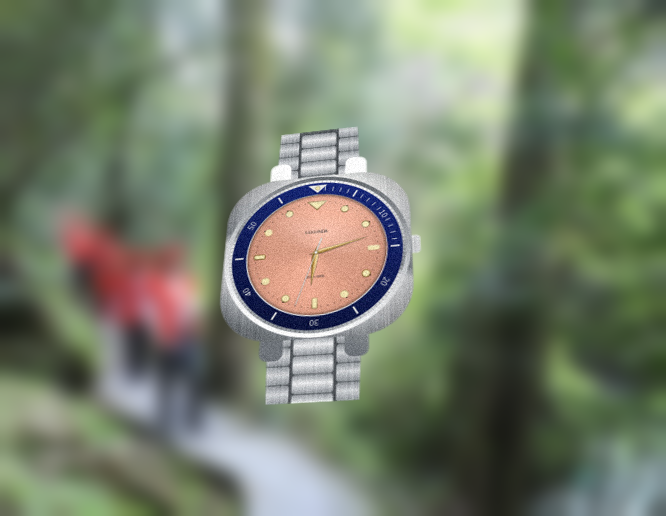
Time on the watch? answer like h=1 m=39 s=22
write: h=6 m=12 s=33
